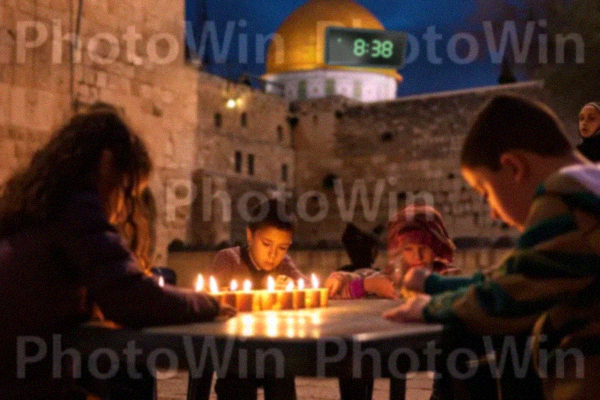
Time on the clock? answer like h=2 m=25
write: h=8 m=38
